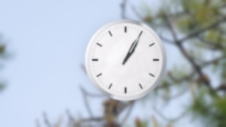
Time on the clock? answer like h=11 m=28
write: h=1 m=5
